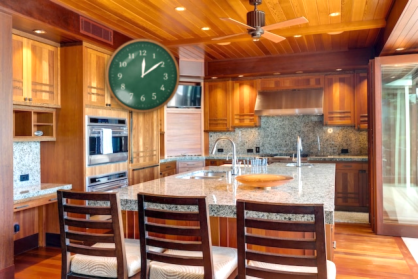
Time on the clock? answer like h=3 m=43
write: h=12 m=9
